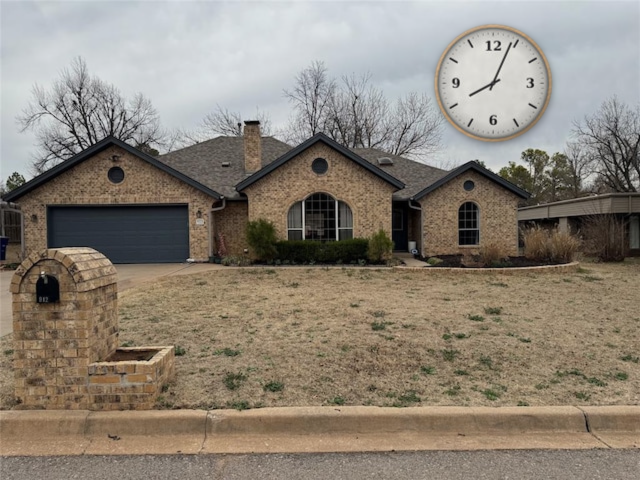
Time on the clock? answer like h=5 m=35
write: h=8 m=4
